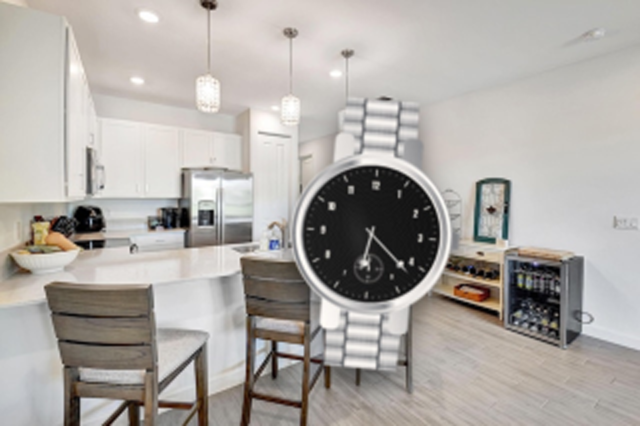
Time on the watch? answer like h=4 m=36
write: h=6 m=22
